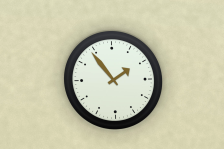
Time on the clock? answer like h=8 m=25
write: h=1 m=54
